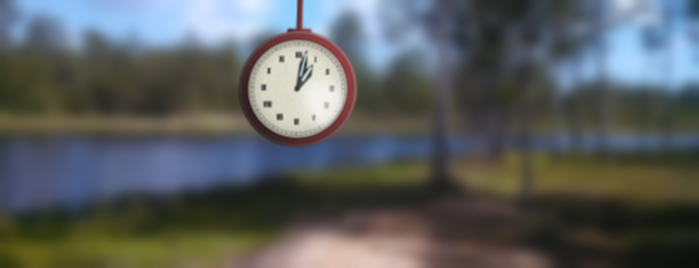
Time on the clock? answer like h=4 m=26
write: h=1 m=2
